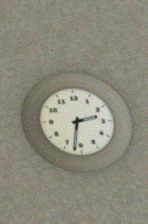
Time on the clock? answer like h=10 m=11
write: h=2 m=32
